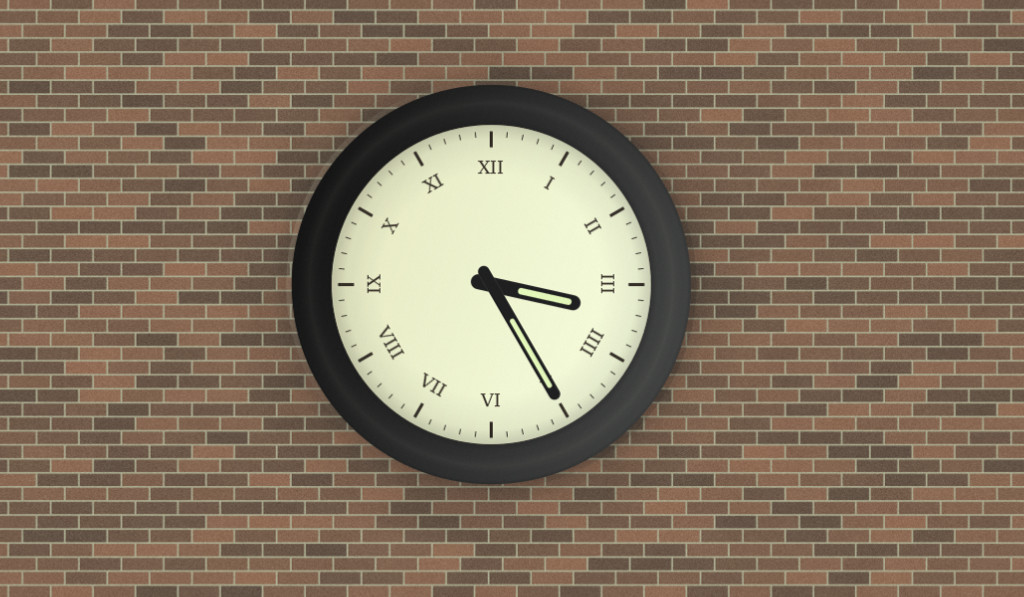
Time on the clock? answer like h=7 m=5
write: h=3 m=25
